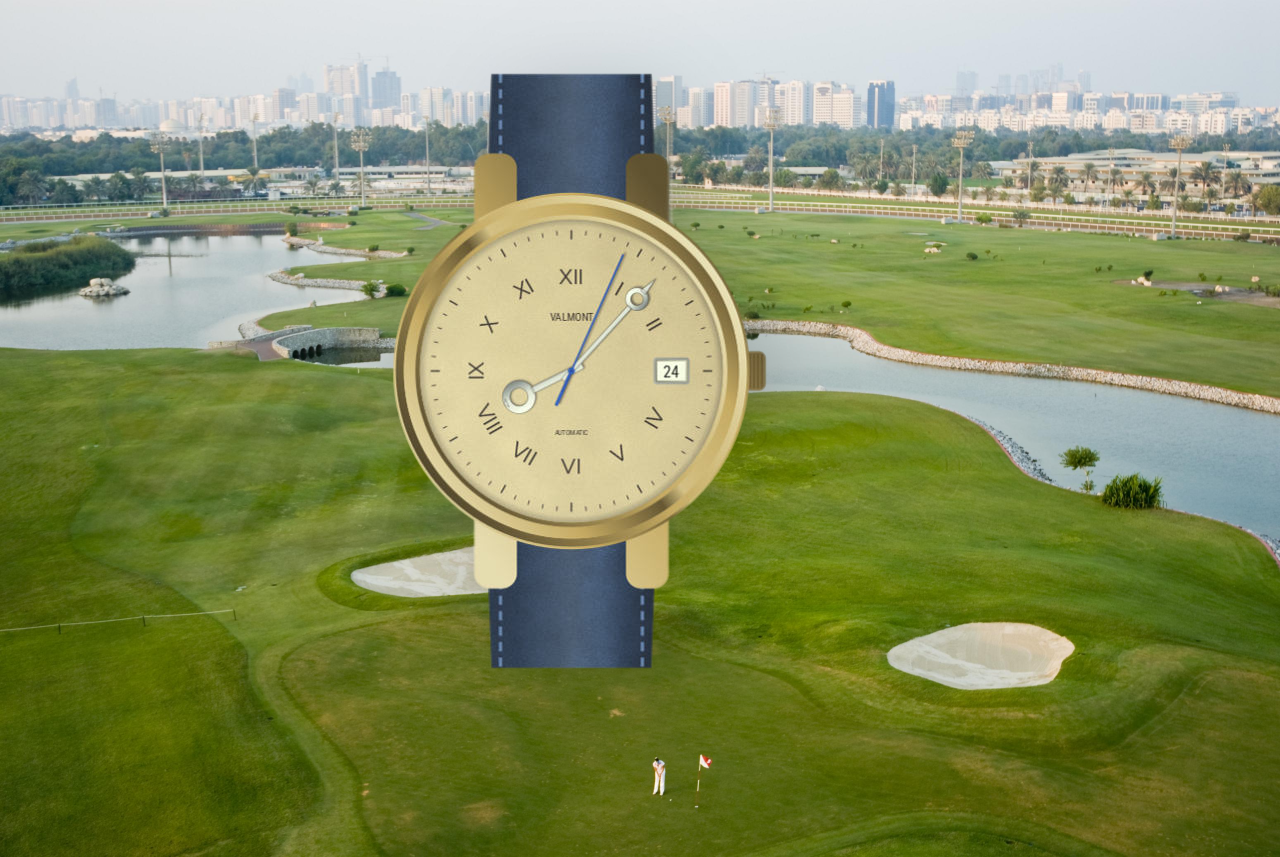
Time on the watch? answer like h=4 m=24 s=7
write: h=8 m=7 s=4
